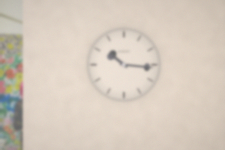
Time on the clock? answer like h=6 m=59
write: h=10 m=16
